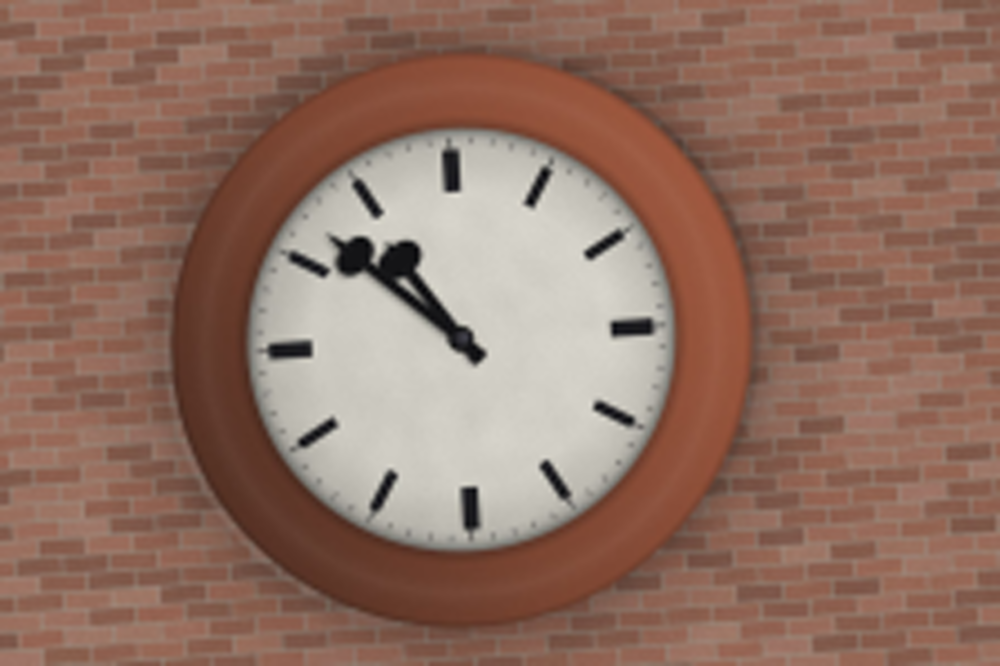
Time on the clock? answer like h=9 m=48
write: h=10 m=52
